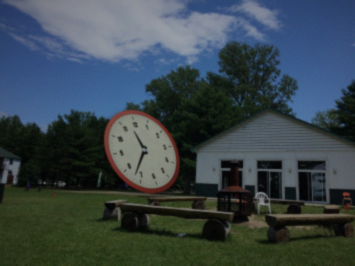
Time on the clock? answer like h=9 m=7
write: h=11 m=37
